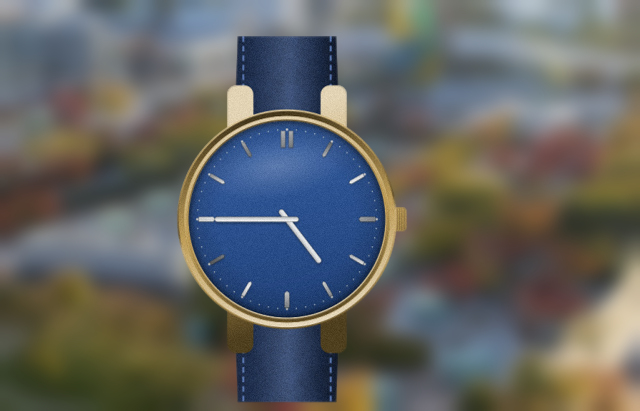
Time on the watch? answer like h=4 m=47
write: h=4 m=45
